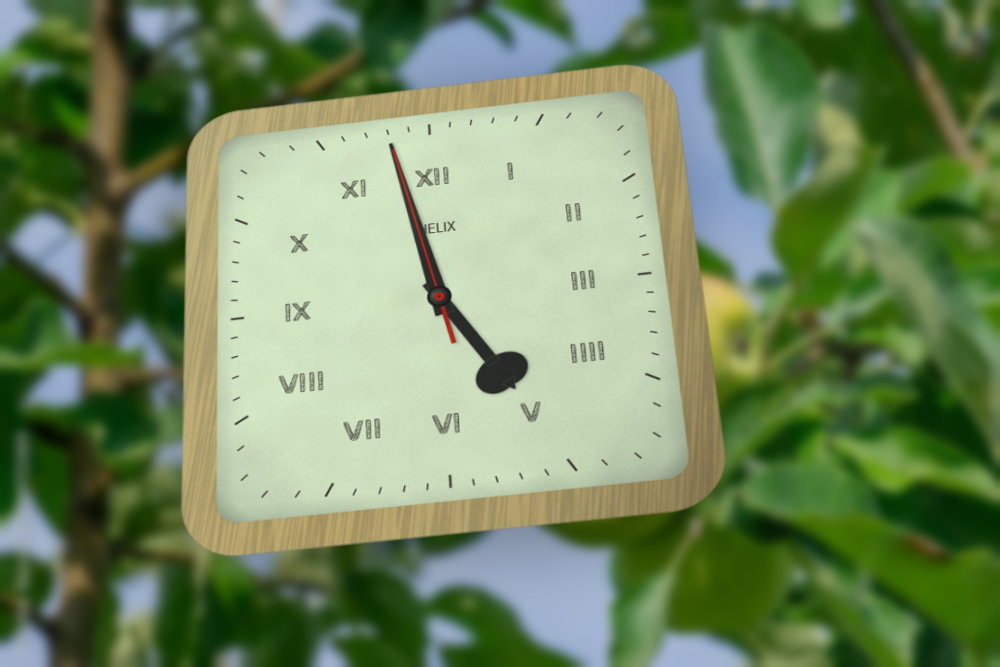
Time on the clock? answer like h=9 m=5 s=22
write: h=4 m=57 s=58
